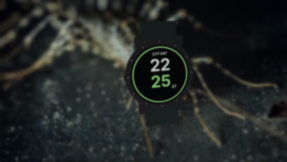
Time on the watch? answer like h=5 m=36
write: h=22 m=25
